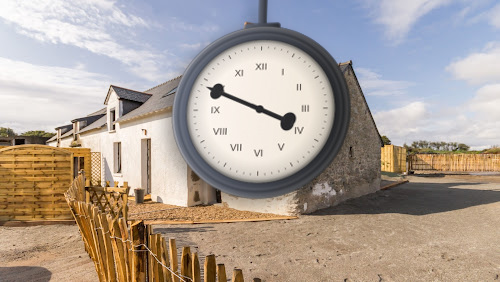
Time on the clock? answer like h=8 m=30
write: h=3 m=49
